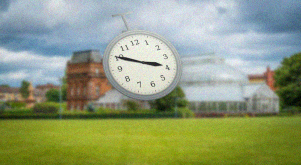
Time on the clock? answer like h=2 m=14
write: h=3 m=50
